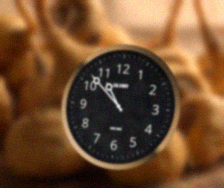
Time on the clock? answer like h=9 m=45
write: h=10 m=52
